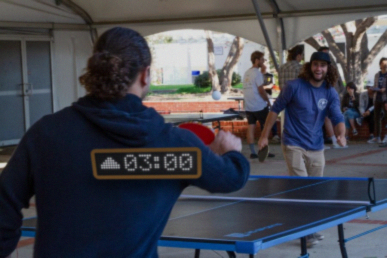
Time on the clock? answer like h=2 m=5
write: h=3 m=0
